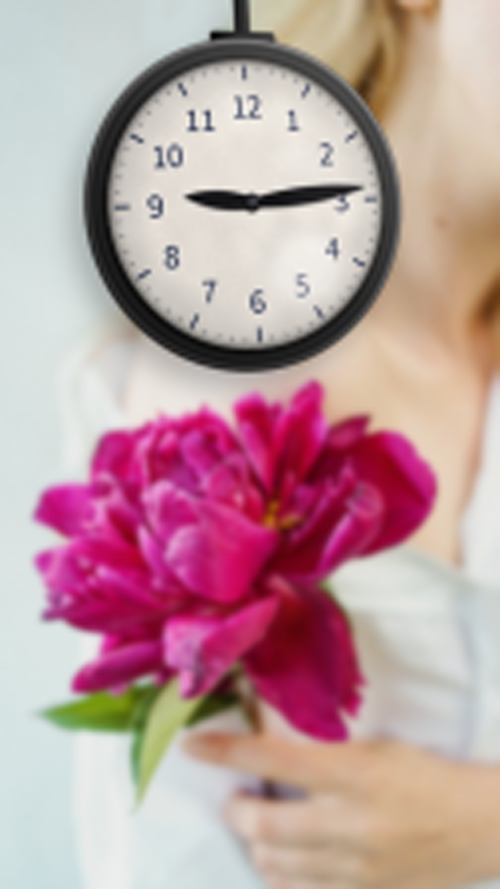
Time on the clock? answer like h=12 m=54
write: h=9 m=14
